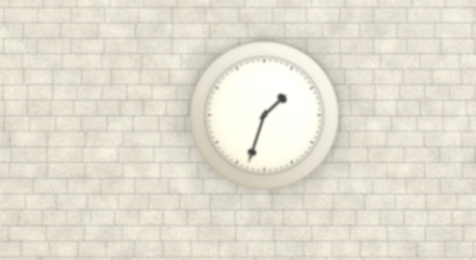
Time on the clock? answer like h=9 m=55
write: h=1 m=33
